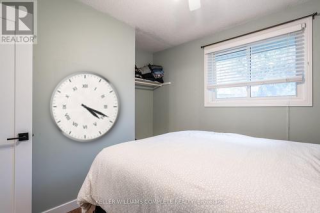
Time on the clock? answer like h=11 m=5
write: h=4 m=19
